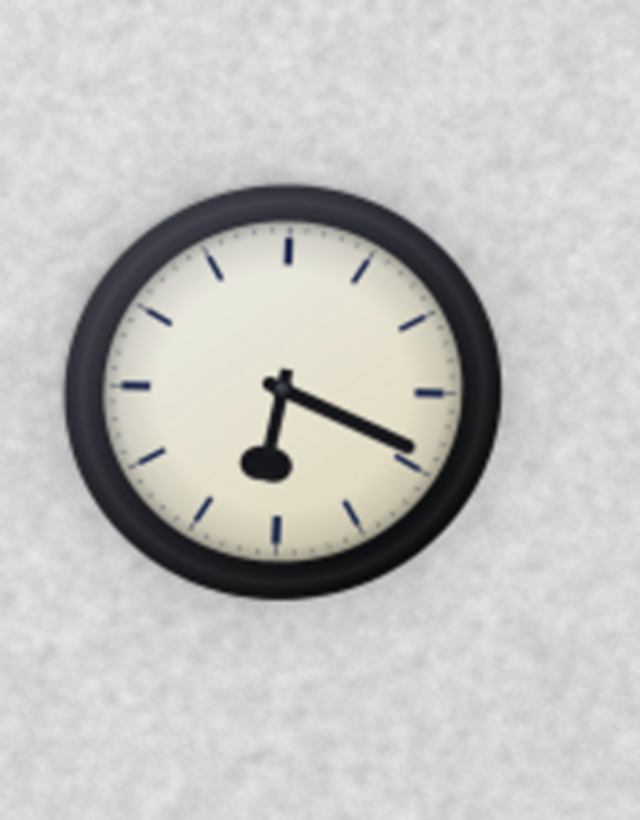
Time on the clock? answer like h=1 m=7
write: h=6 m=19
